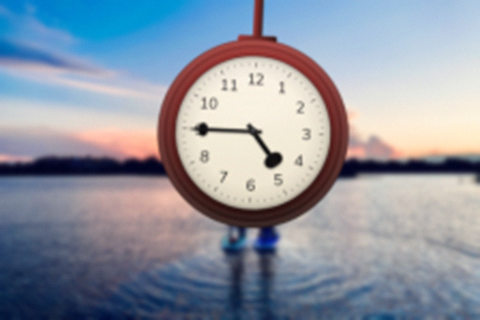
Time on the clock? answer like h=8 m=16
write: h=4 m=45
